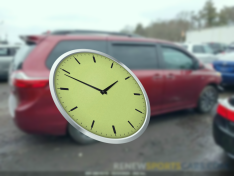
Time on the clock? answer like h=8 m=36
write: h=1 m=49
